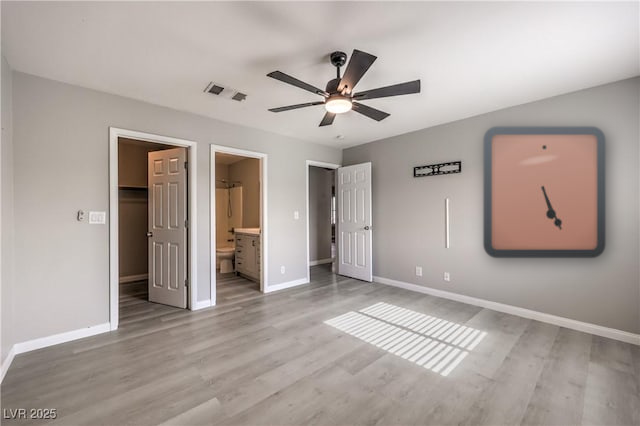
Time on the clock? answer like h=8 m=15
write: h=5 m=26
